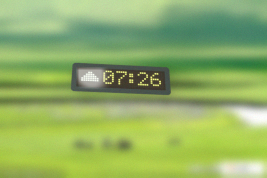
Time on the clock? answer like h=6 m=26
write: h=7 m=26
